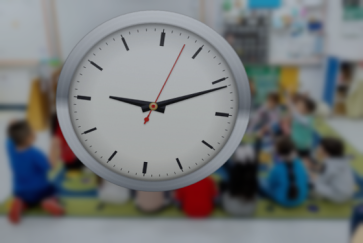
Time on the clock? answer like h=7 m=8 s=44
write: h=9 m=11 s=3
